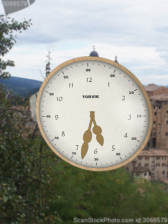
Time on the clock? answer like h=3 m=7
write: h=5 m=33
